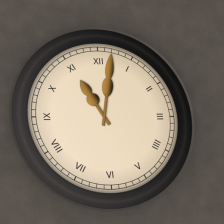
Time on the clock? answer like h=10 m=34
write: h=11 m=2
